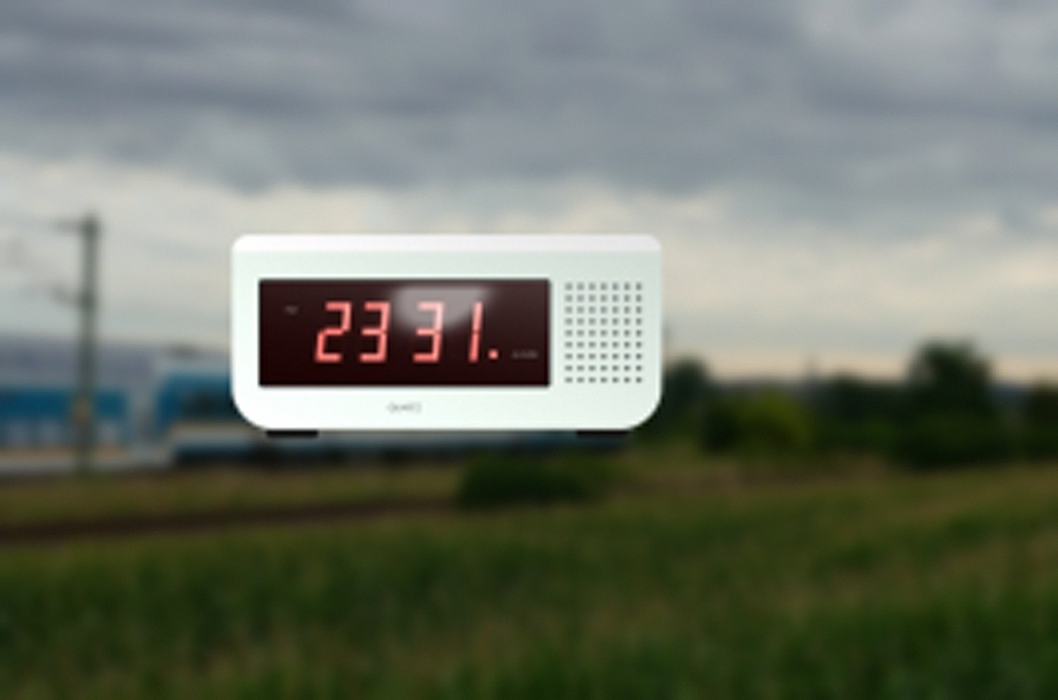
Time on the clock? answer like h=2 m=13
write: h=23 m=31
